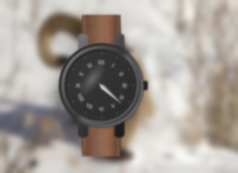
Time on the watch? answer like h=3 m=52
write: h=4 m=22
